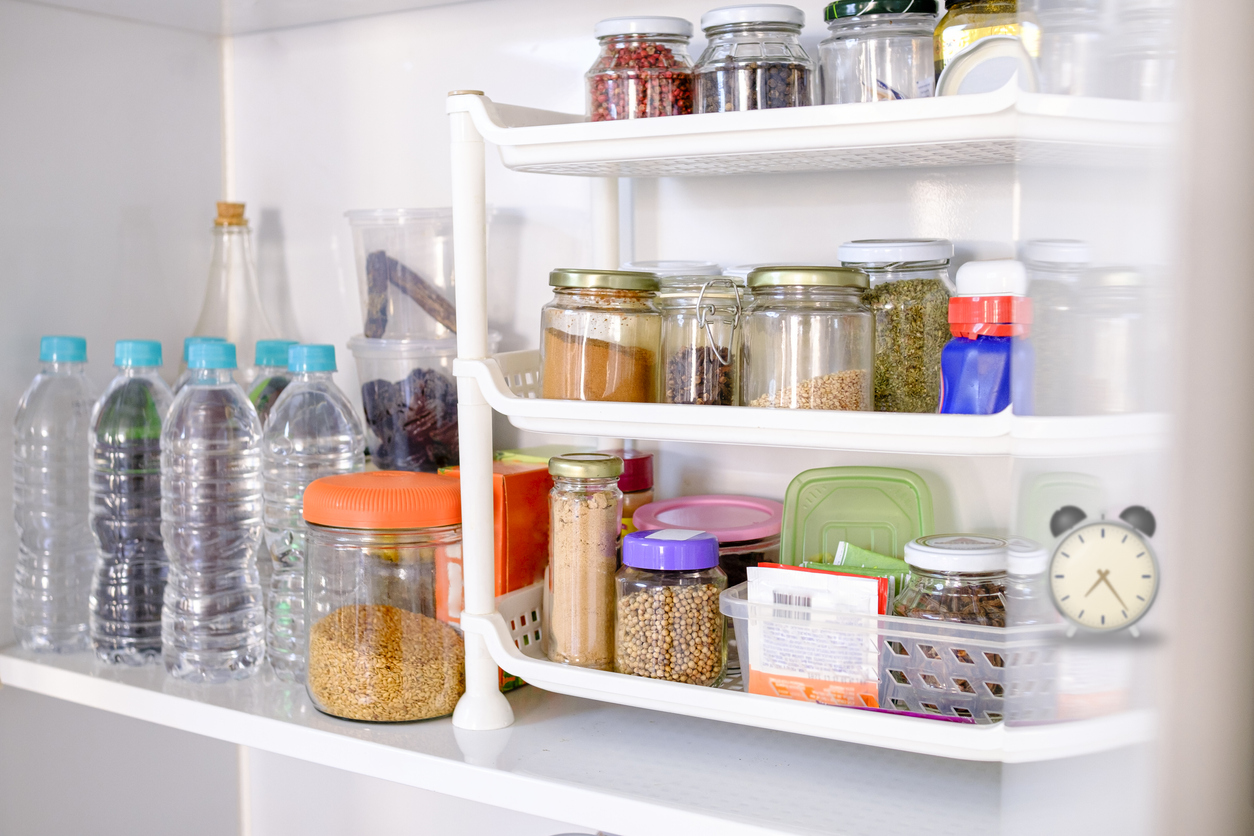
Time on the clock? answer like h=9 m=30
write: h=7 m=24
